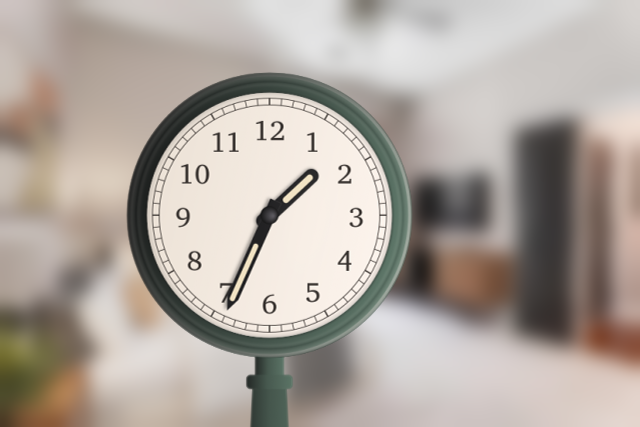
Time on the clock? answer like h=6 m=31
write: h=1 m=34
